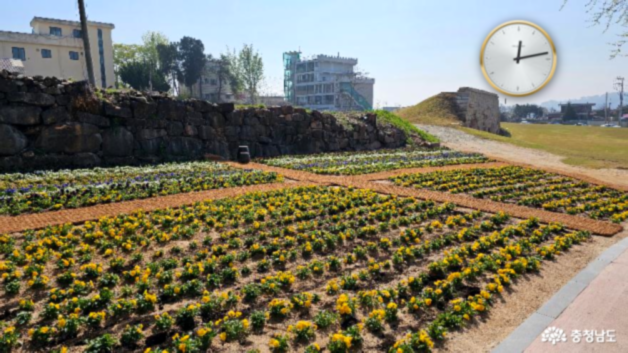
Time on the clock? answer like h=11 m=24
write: h=12 m=13
